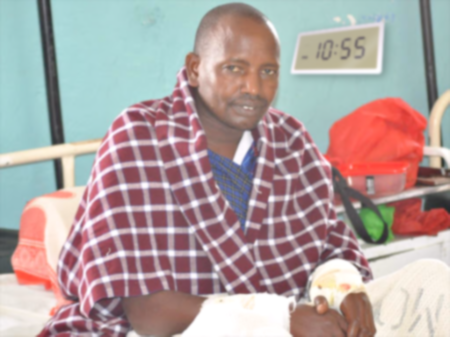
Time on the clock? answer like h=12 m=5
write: h=10 m=55
